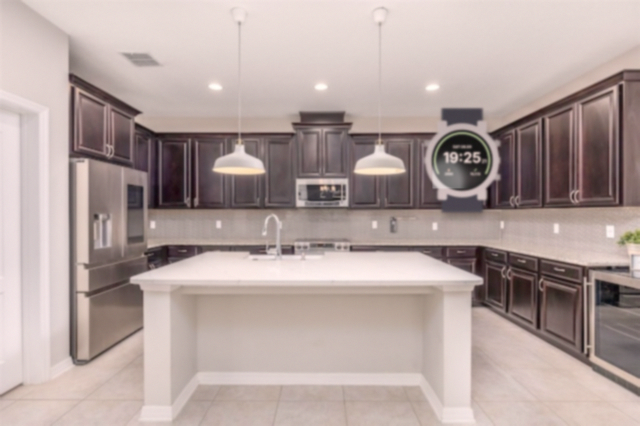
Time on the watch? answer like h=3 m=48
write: h=19 m=25
